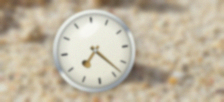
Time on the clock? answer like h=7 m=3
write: h=7 m=23
